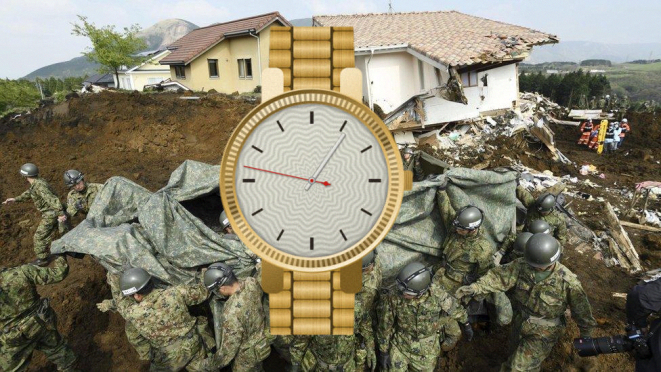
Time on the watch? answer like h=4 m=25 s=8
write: h=1 m=5 s=47
